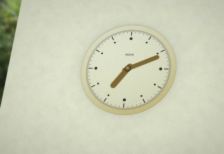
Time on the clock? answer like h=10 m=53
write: h=7 m=11
